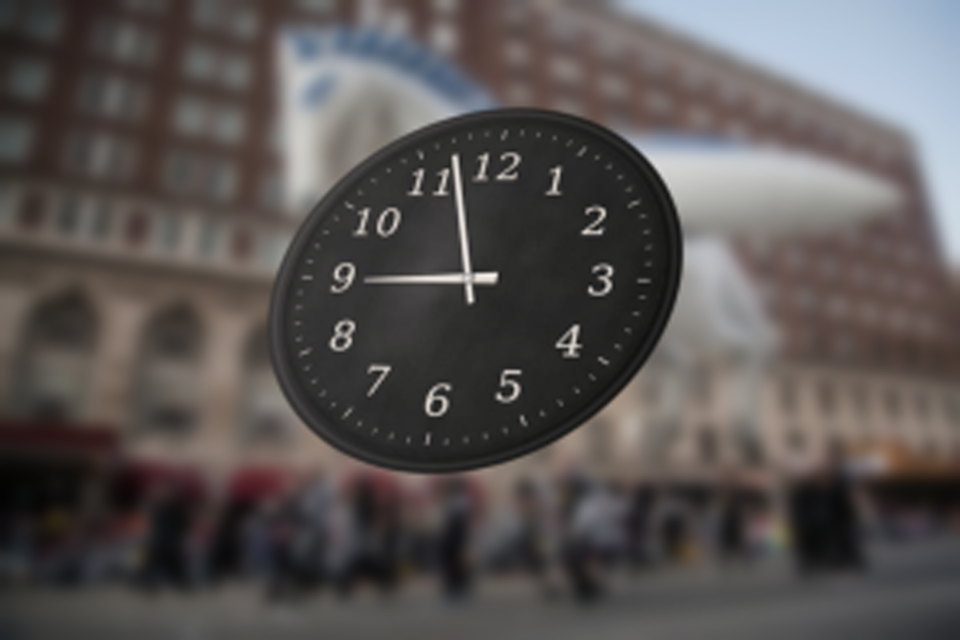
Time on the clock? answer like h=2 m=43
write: h=8 m=57
